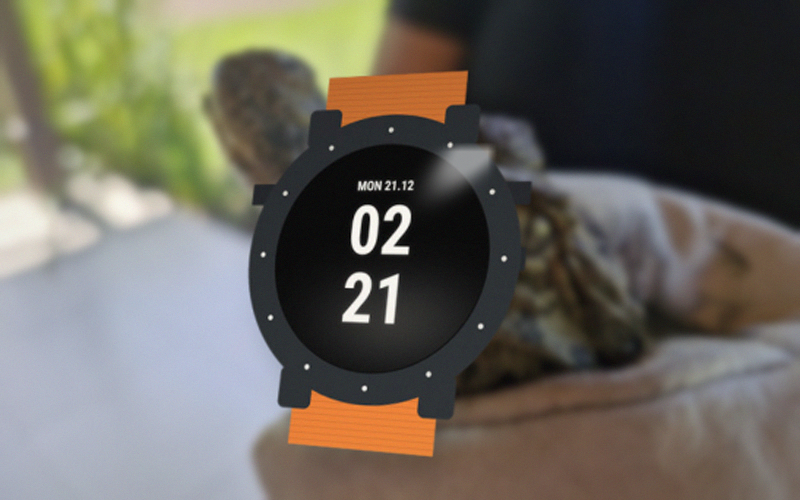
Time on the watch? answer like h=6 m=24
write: h=2 m=21
